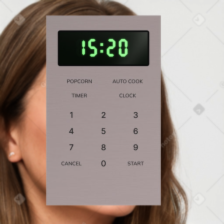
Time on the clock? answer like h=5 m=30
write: h=15 m=20
